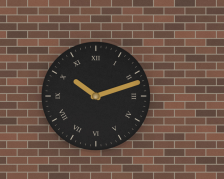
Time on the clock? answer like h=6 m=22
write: h=10 m=12
